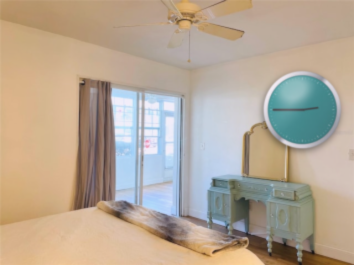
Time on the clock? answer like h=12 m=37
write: h=2 m=45
